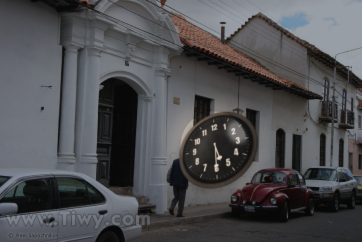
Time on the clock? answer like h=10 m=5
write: h=5 m=30
